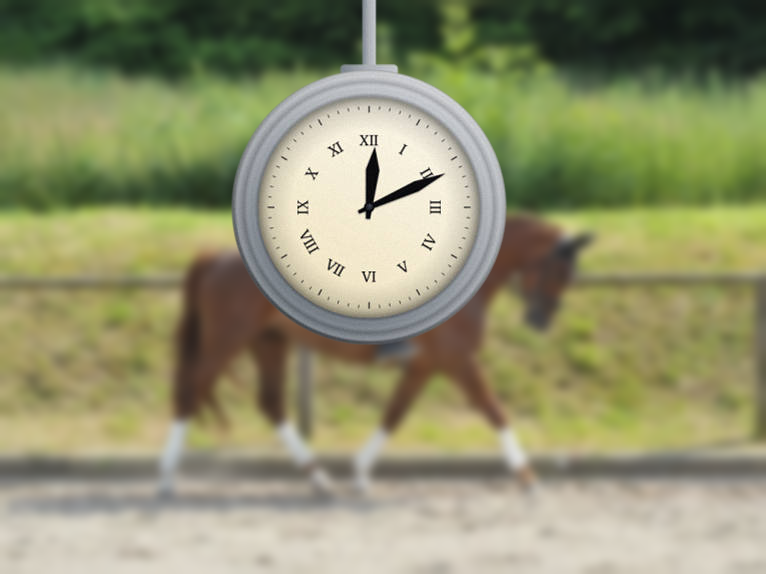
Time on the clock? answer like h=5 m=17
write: h=12 m=11
